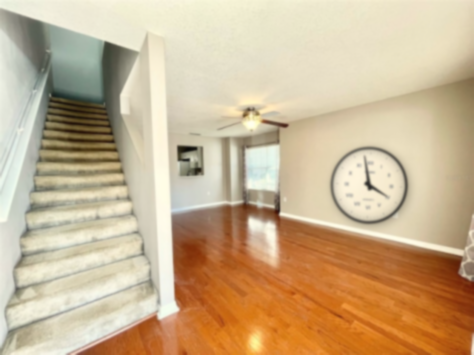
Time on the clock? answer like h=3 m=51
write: h=3 m=58
